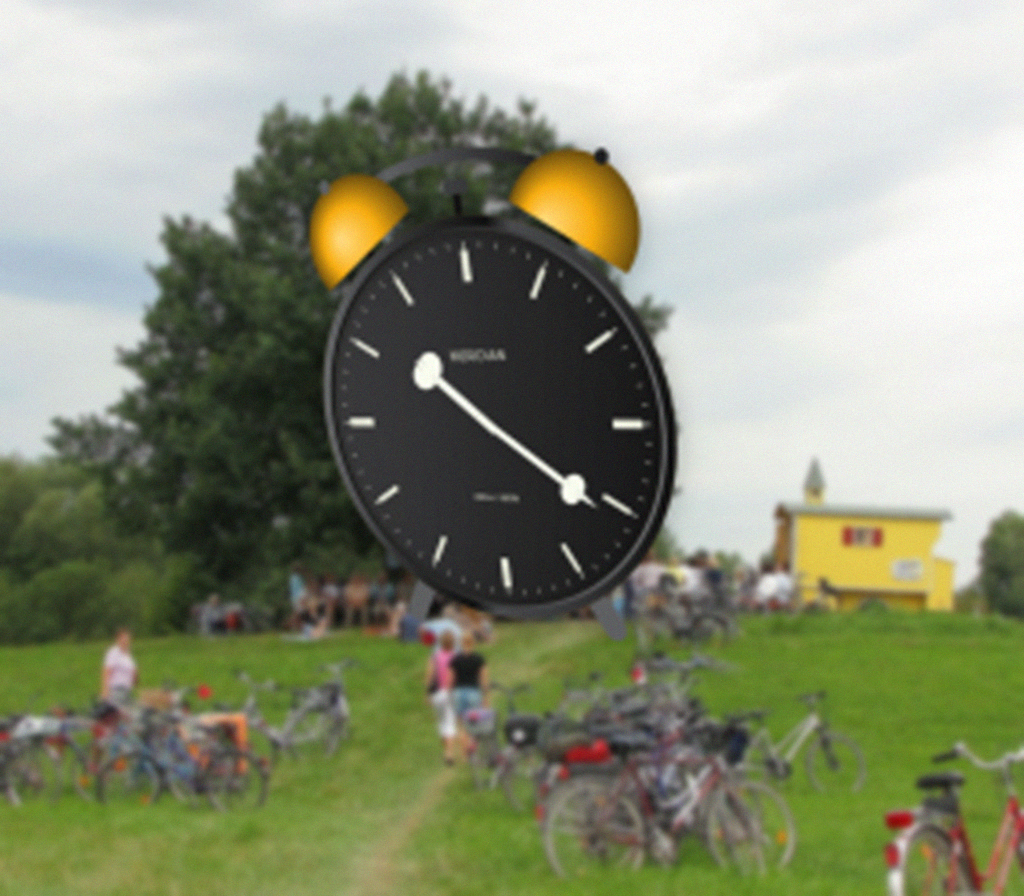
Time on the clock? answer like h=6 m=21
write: h=10 m=21
